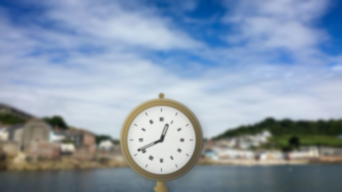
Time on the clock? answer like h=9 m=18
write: h=12 m=41
